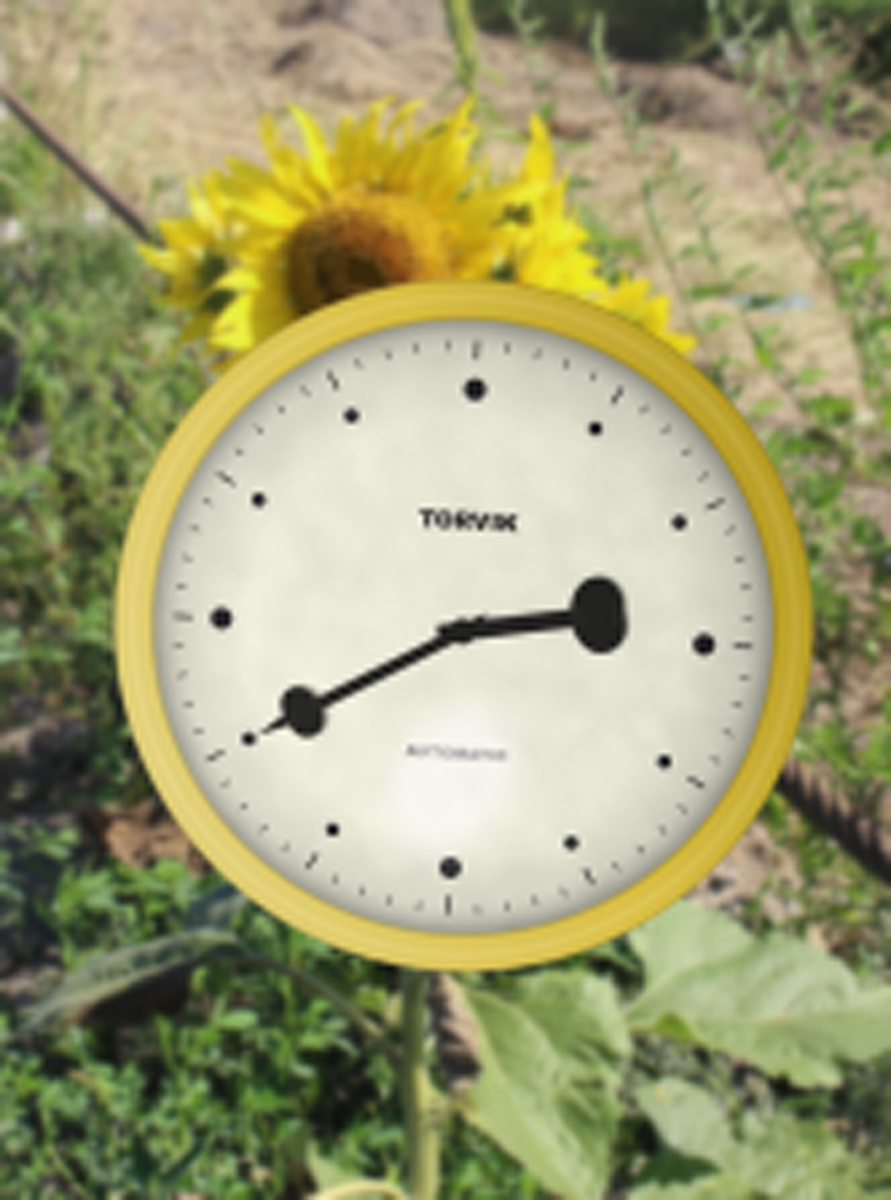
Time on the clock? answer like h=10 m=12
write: h=2 m=40
